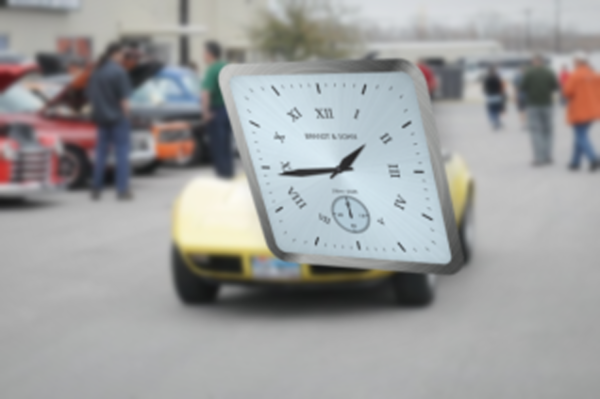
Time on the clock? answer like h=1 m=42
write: h=1 m=44
